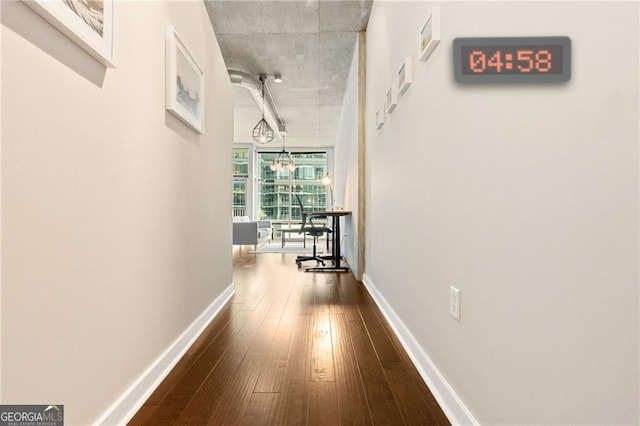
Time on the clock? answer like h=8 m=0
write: h=4 m=58
